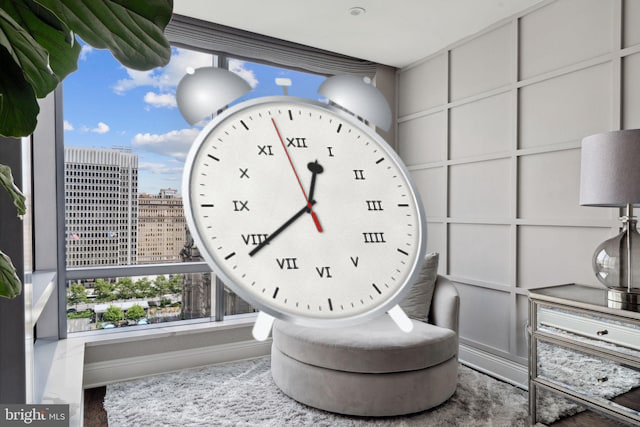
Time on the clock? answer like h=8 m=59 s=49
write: h=12 m=38 s=58
